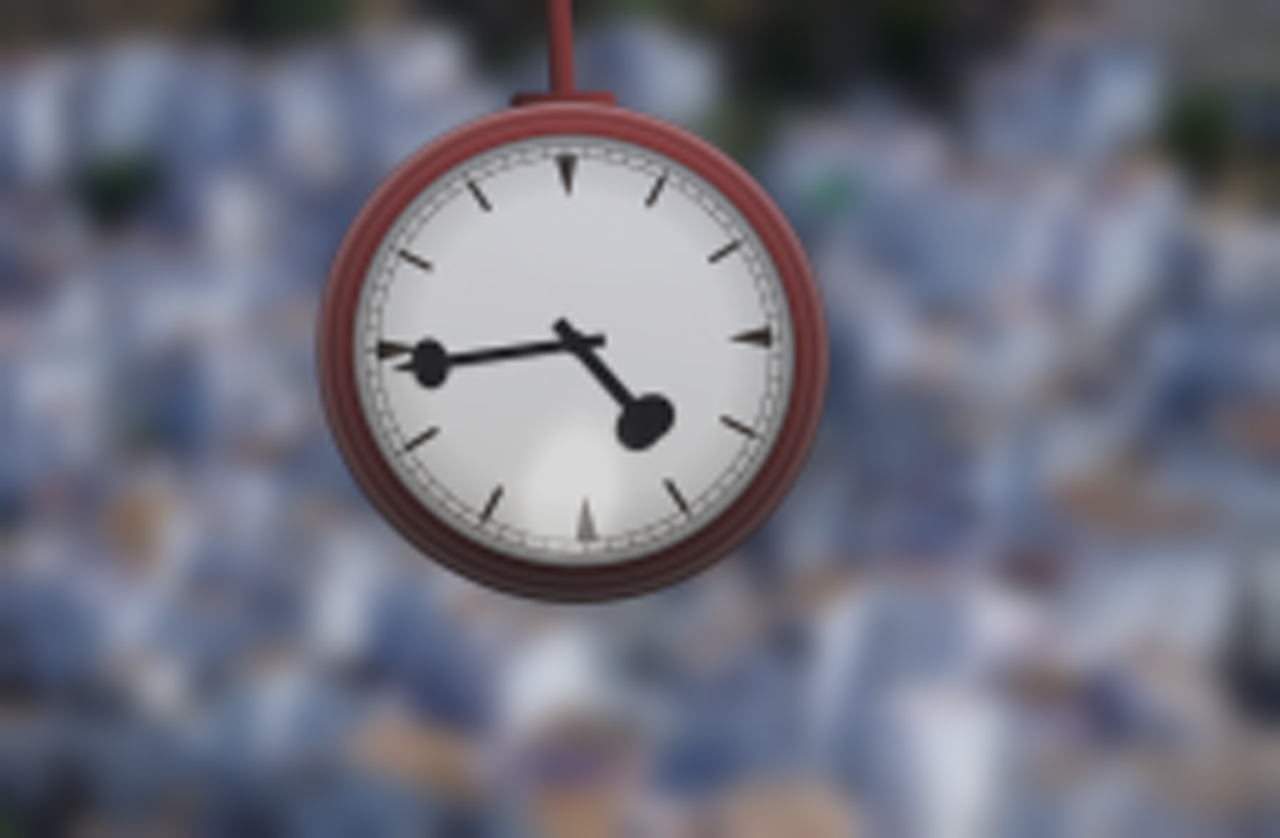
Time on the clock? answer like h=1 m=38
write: h=4 m=44
